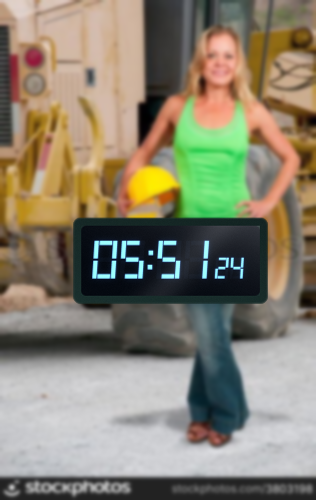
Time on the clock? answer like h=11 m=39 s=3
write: h=5 m=51 s=24
